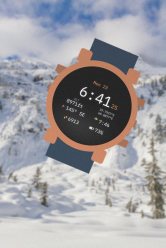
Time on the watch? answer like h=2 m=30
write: h=6 m=41
